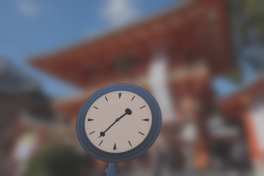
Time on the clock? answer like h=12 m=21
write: h=1 m=37
